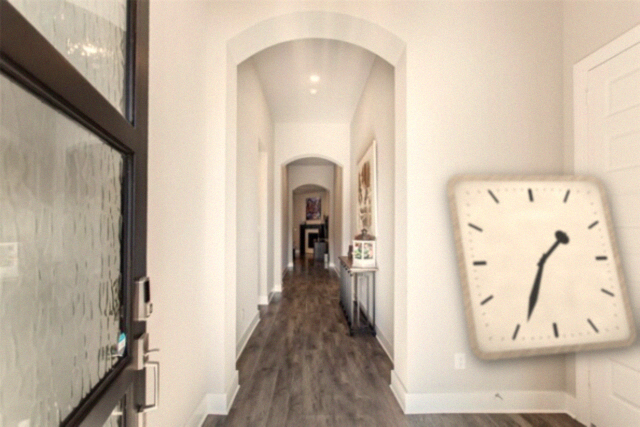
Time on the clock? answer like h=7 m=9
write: h=1 m=34
